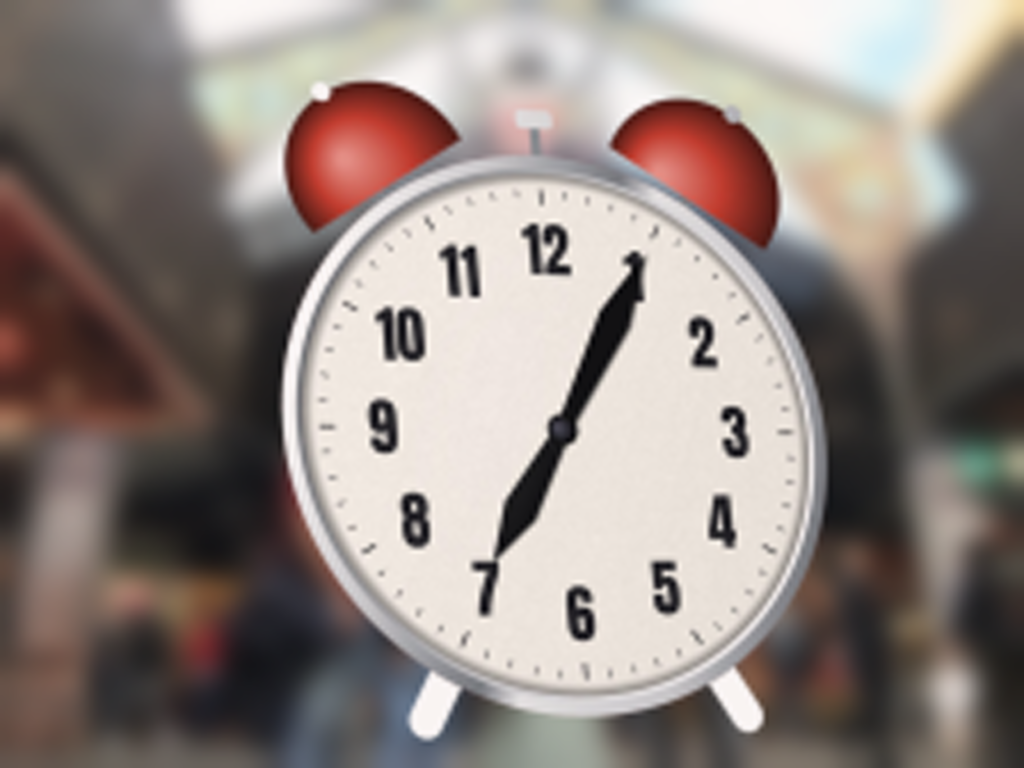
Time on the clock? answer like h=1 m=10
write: h=7 m=5
